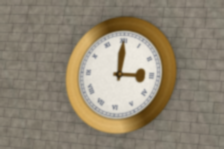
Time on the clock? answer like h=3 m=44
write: h=3 m=0
